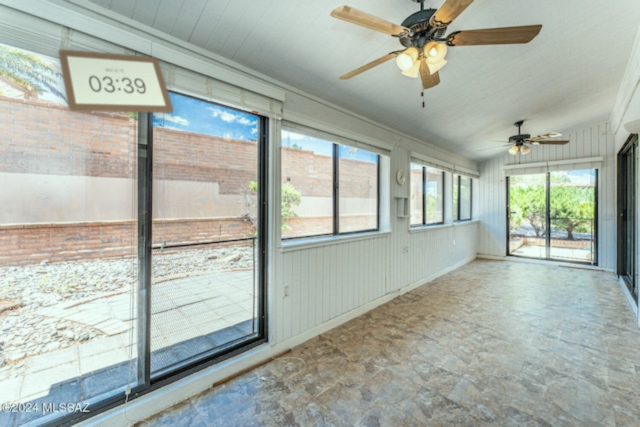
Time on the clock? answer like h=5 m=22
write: h=3 m=39
